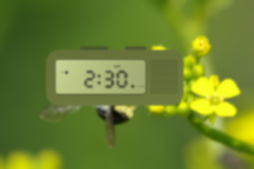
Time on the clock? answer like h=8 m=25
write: h=2 m=30
